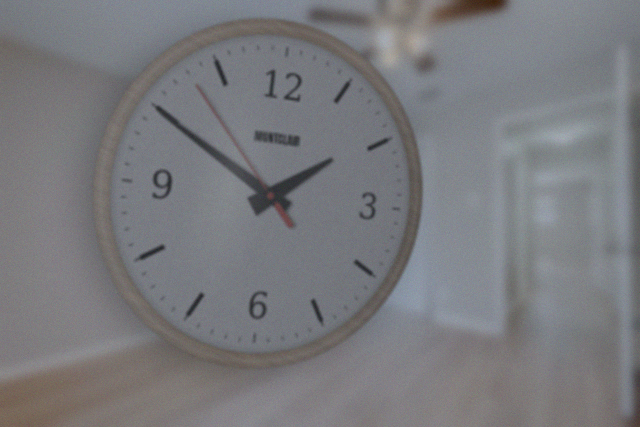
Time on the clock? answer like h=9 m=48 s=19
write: h=1 m=49 s=53
